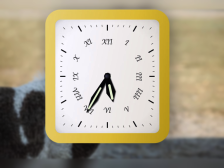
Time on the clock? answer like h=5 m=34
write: h=5 m=35
